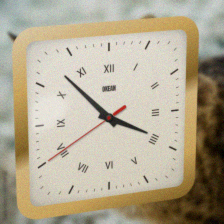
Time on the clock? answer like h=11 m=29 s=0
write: h=3 m=52 s=40
